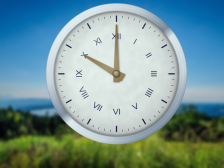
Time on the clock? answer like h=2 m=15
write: h=10 m=0
